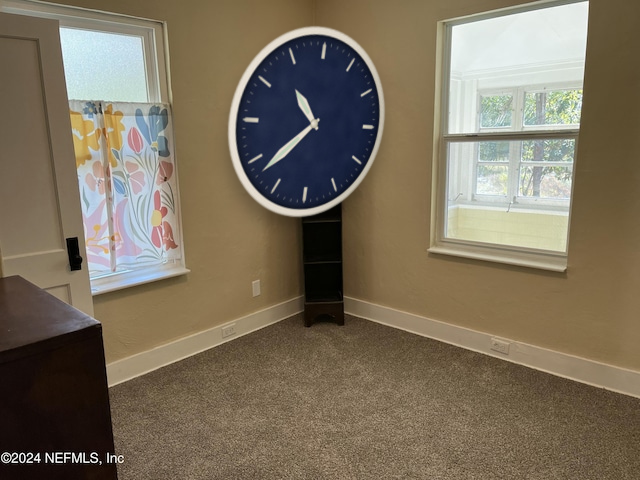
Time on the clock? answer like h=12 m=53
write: h=10 m=38
